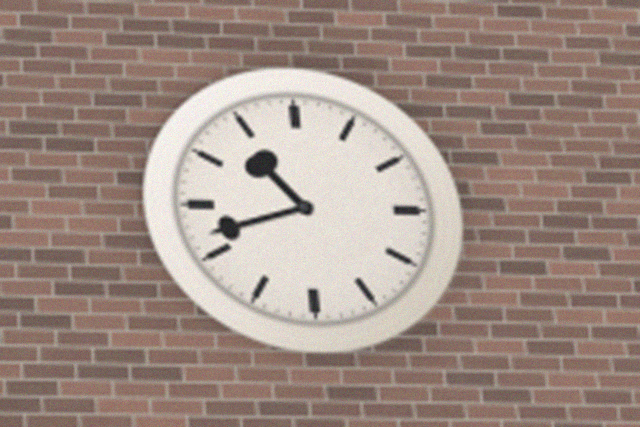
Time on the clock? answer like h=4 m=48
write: h=10 m=42
